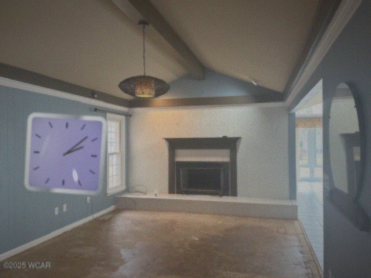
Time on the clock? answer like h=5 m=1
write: h=2 m=8
